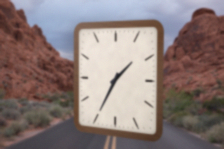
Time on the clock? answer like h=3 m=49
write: h=1 m=35
